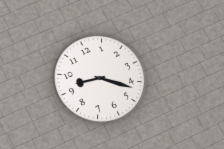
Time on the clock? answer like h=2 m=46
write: h=9 m=22
